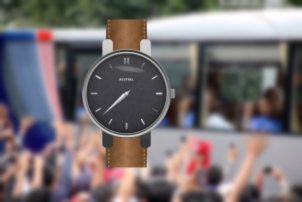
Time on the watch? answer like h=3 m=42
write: h=7 m=38
